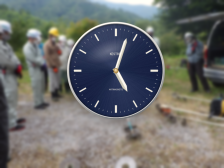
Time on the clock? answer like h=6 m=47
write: h=5 m=3
